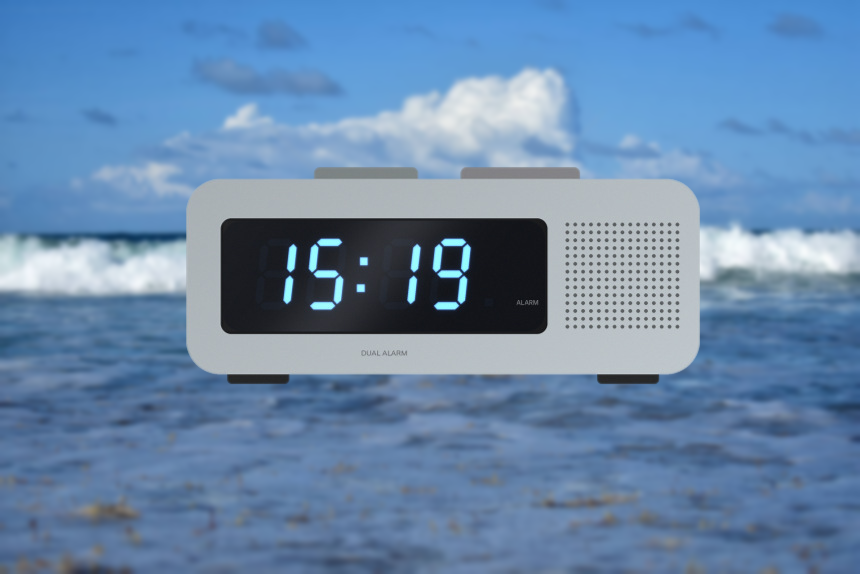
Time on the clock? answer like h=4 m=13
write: h=15 m=19
